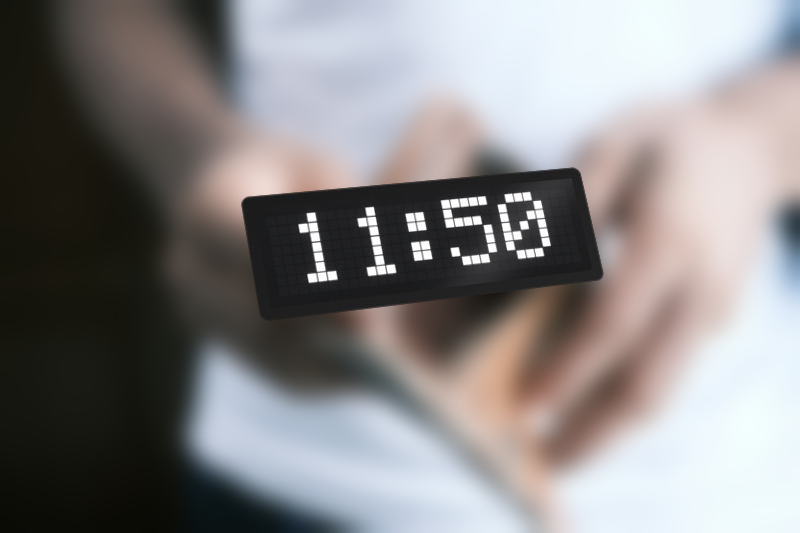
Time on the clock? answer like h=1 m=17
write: h=11 m=50
